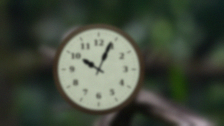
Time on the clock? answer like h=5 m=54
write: h=10 m=4
